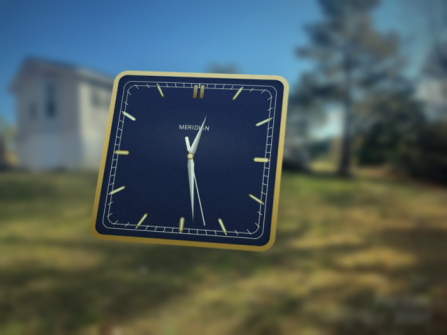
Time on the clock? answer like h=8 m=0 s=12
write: h=12 m=28 s=27
